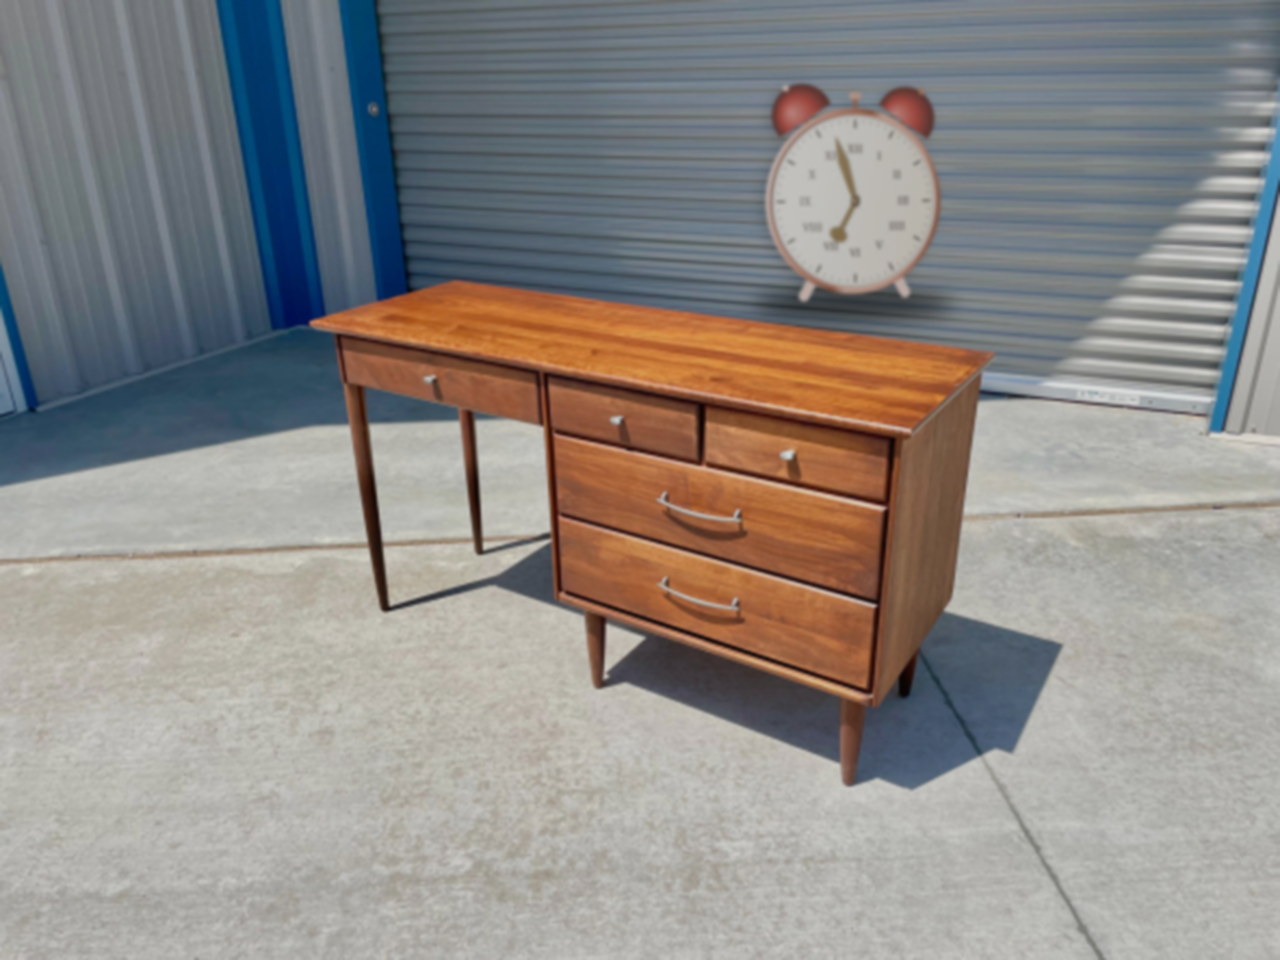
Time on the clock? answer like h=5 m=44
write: h=6 m=57
